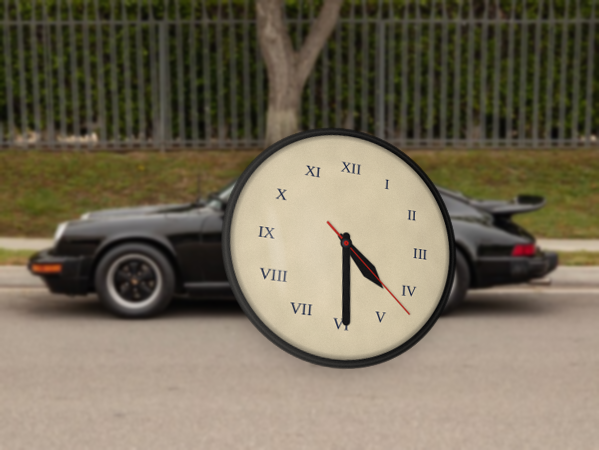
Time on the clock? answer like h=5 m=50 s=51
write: h=4 m=29 s=22
